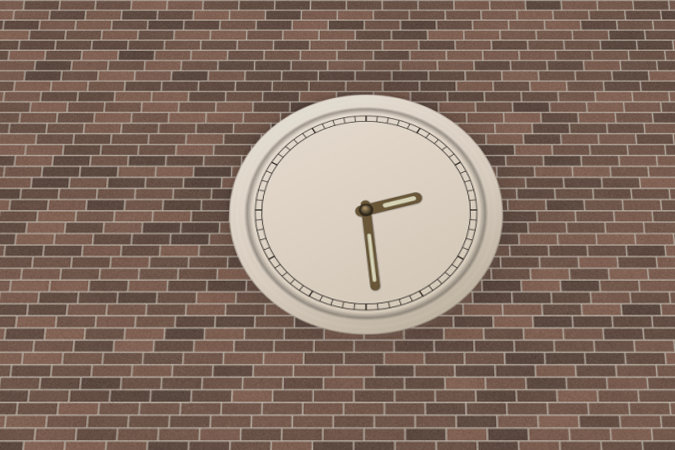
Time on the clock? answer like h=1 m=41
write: h=2 m=29
